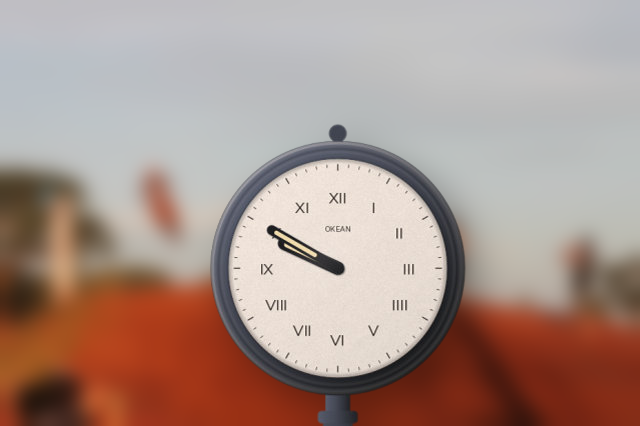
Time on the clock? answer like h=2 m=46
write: h=9 m=50
